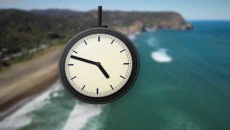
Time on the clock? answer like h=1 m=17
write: h=4 m=48
